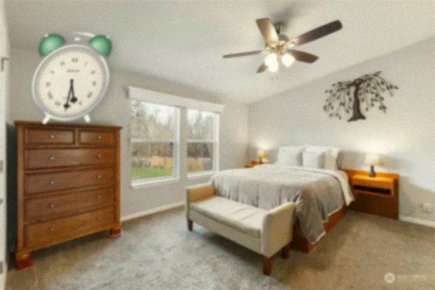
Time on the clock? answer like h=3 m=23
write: h=5 m=31
